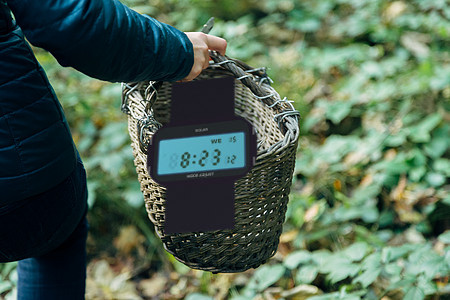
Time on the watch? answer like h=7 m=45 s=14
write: h=8 m=23 s=12
